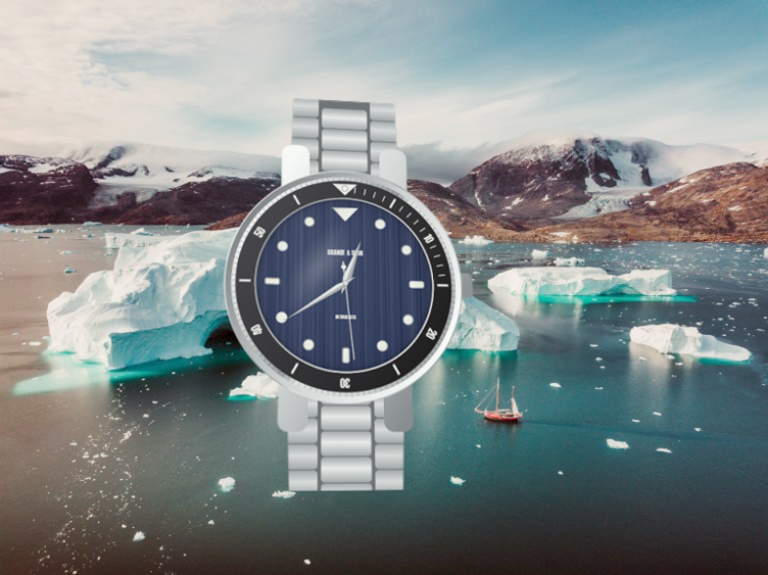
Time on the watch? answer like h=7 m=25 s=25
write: h=12 m=39 s=29
